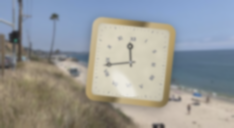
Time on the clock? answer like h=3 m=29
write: h=11 m=43
